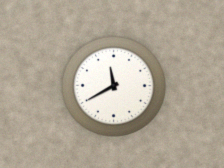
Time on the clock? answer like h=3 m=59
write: h=11 m=40
